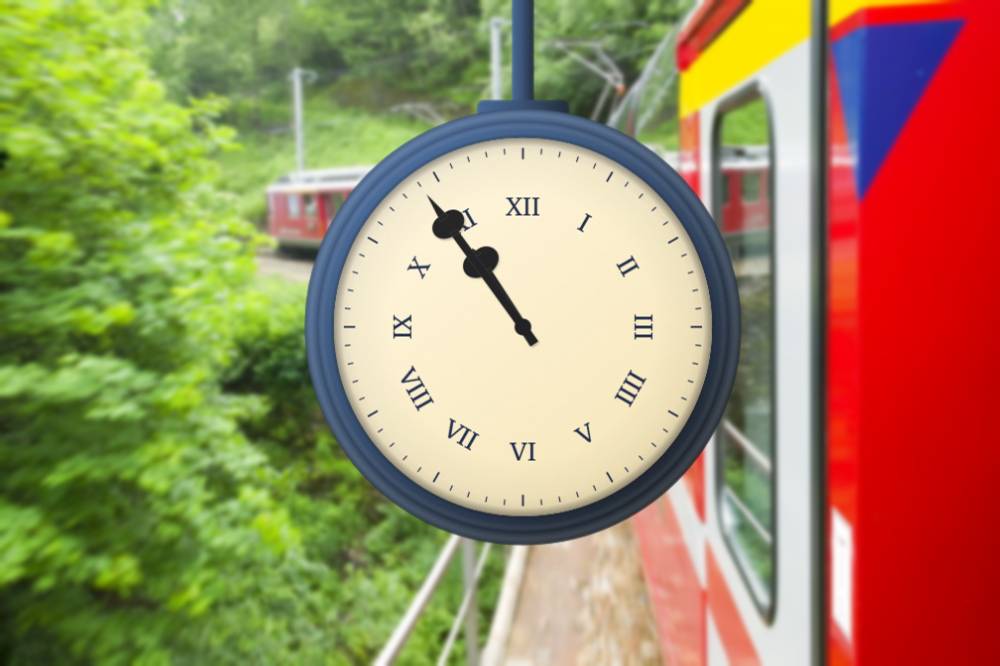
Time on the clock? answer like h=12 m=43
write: h=10 m=54
